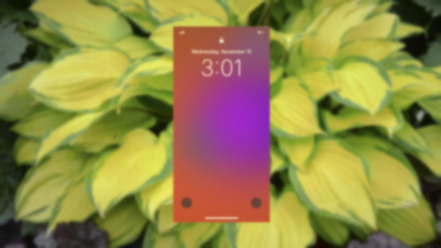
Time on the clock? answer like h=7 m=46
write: h=3 m=1
